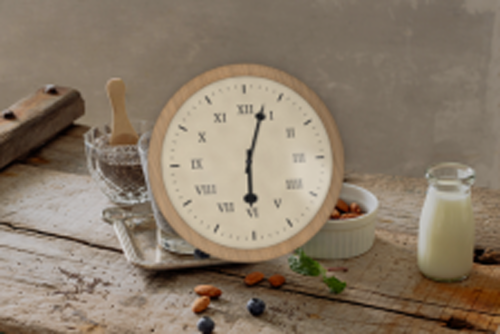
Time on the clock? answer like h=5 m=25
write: h=6 m=3
